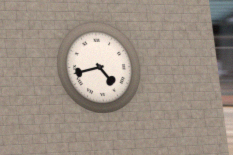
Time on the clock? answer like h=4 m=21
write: h=4 m=43
